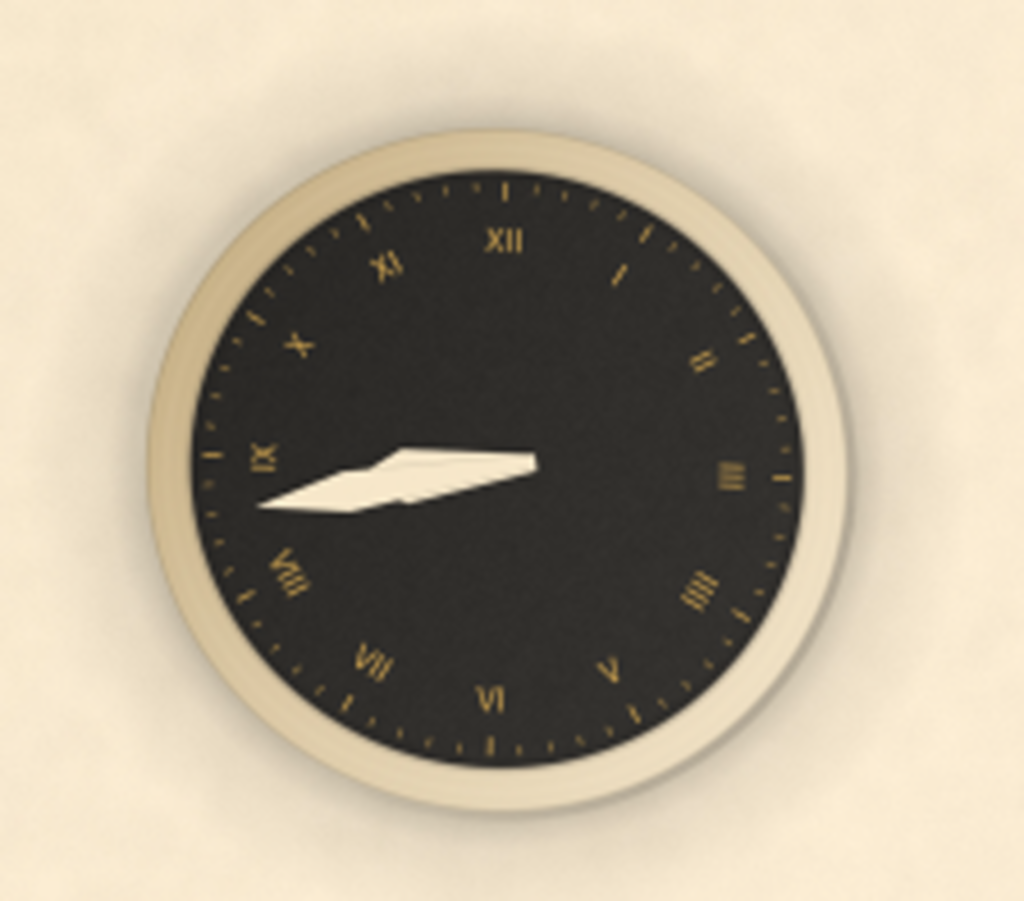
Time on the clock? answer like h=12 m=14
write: h=8 m=43
